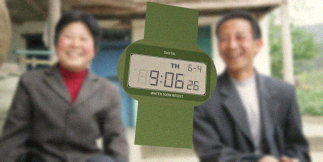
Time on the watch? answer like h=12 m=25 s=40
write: h=9 m=6 s=26
